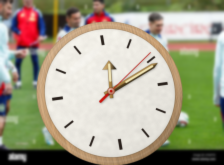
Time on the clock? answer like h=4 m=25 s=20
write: h=12 m=11 s=9
